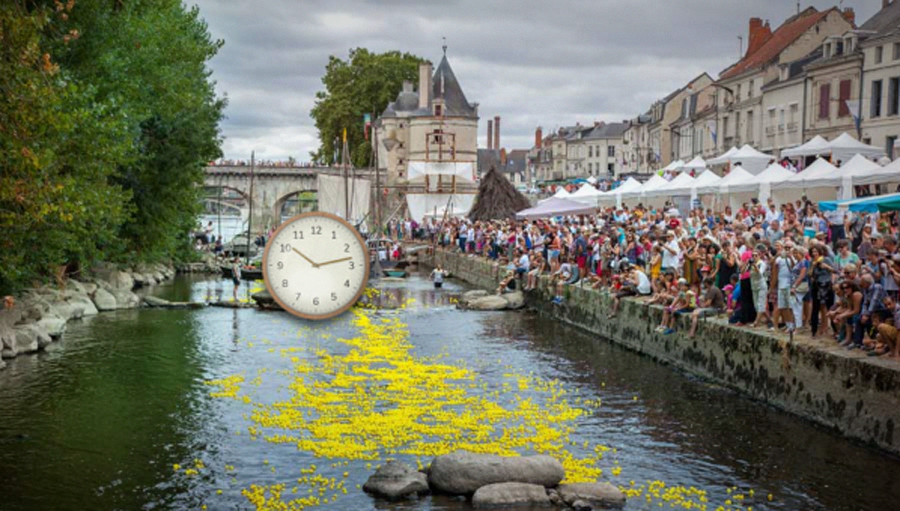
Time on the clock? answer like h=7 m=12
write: h=10 m=13
